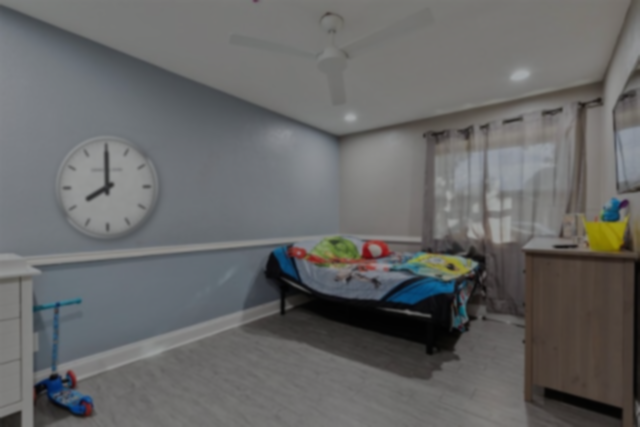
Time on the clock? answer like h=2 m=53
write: h=8 m=0
